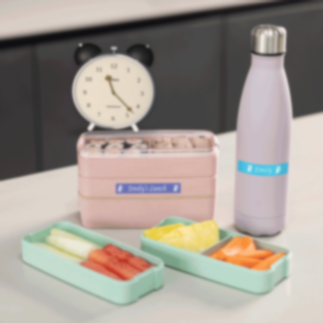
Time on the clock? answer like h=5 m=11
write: h=11 m=23
